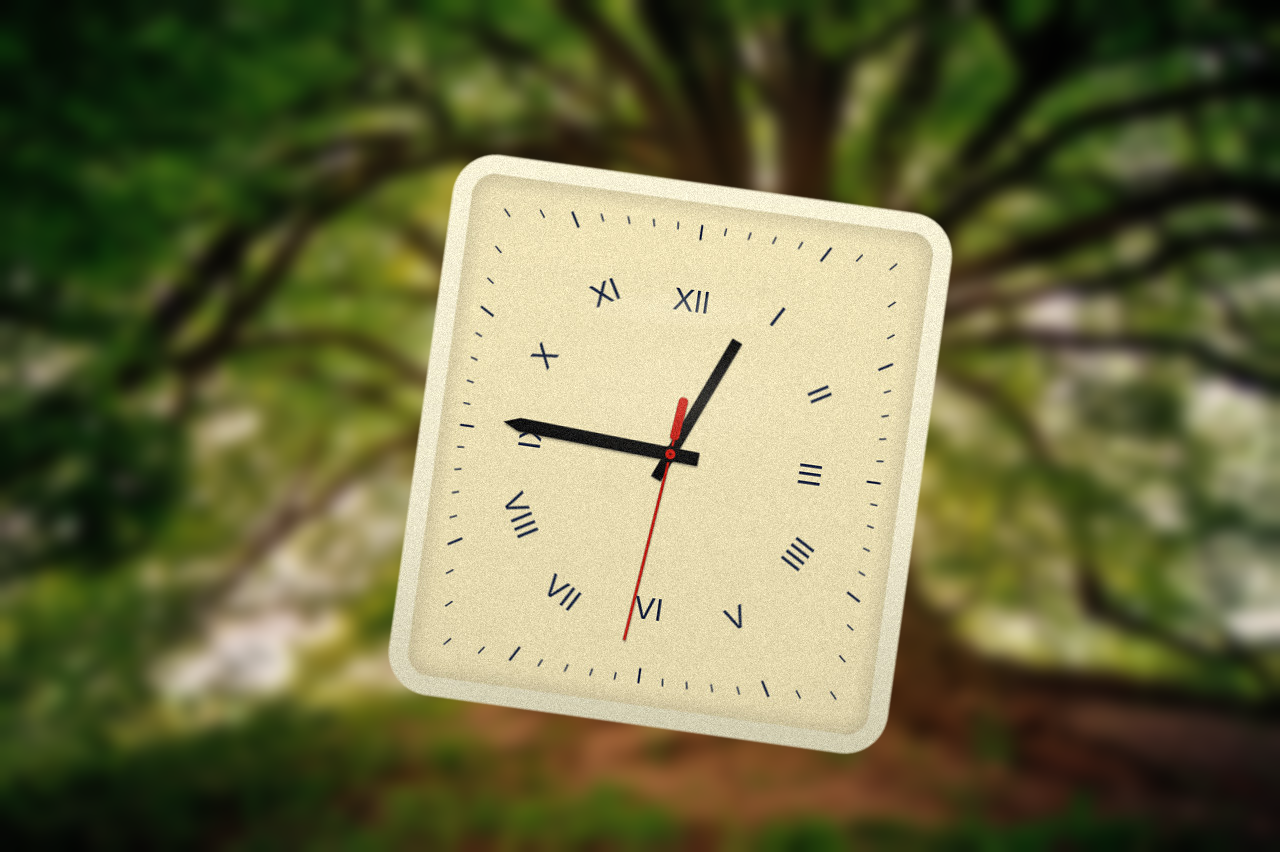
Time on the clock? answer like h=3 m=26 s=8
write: h=12 m=45 s=31
